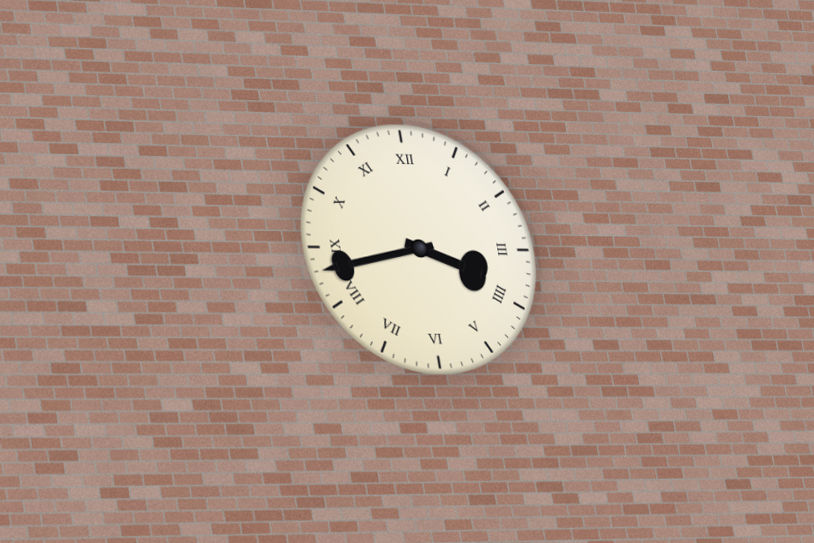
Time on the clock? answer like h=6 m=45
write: h=3 m=43
